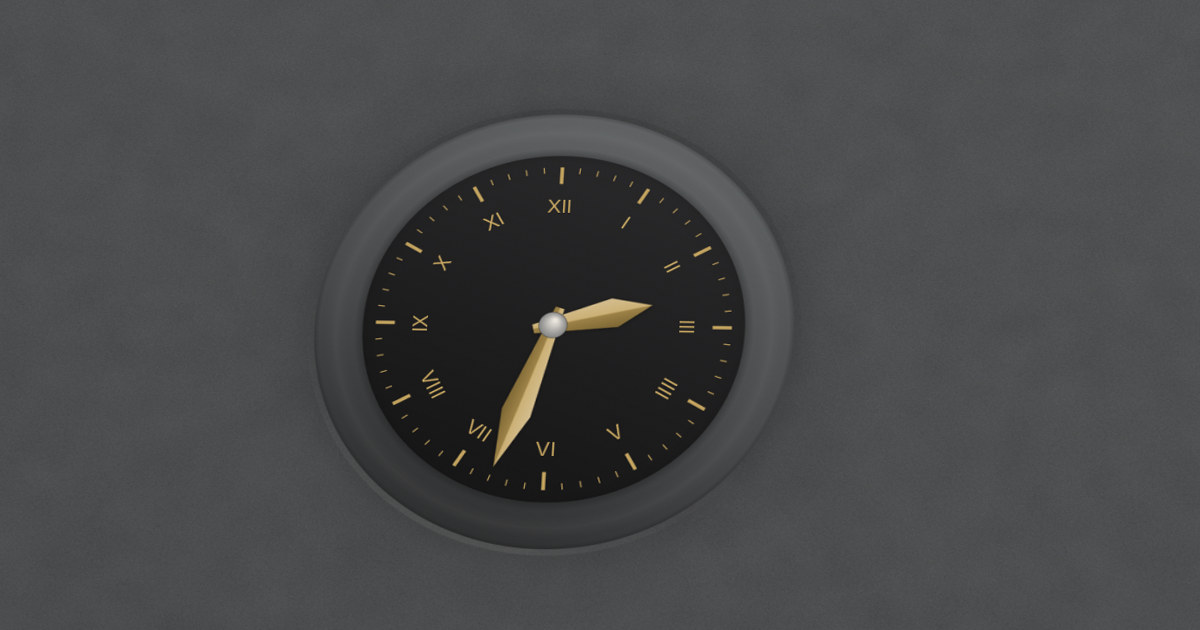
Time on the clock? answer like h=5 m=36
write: h=2 m=33
